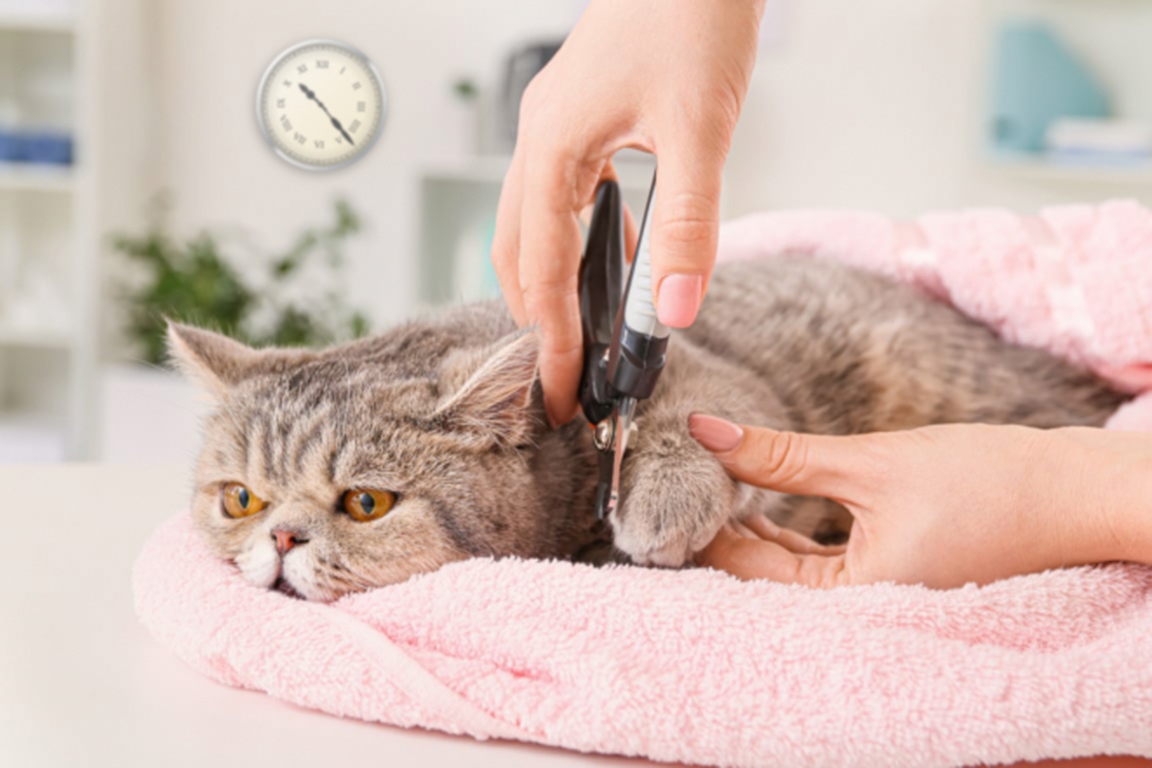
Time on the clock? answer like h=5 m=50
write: h=10 m=23
